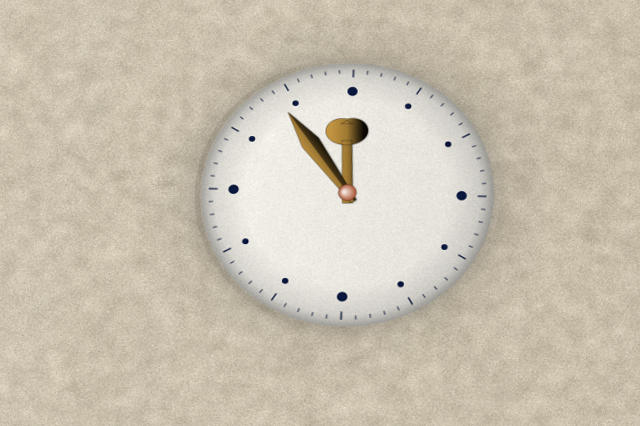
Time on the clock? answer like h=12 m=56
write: h=11 m=54
